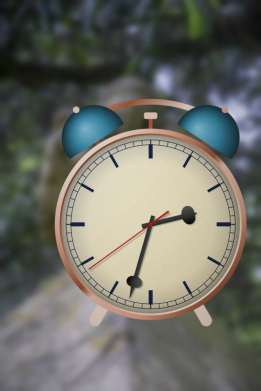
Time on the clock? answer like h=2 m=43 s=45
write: h=2 m=32 s=39
